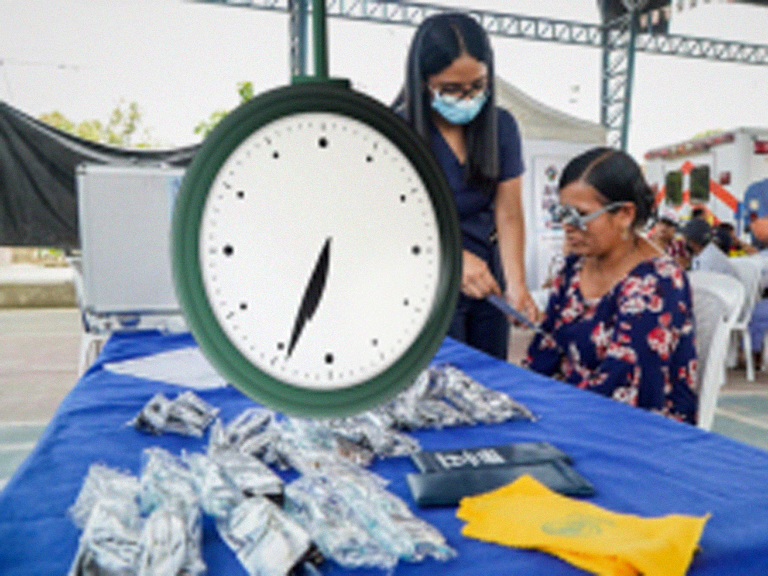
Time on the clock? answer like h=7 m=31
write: h=6 m=34
